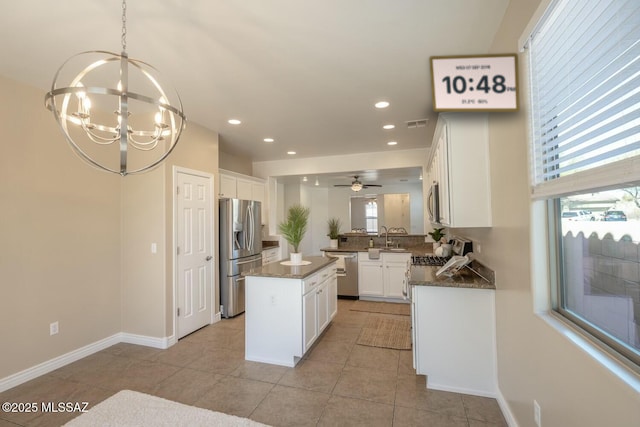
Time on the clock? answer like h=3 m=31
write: h=10 m=48
